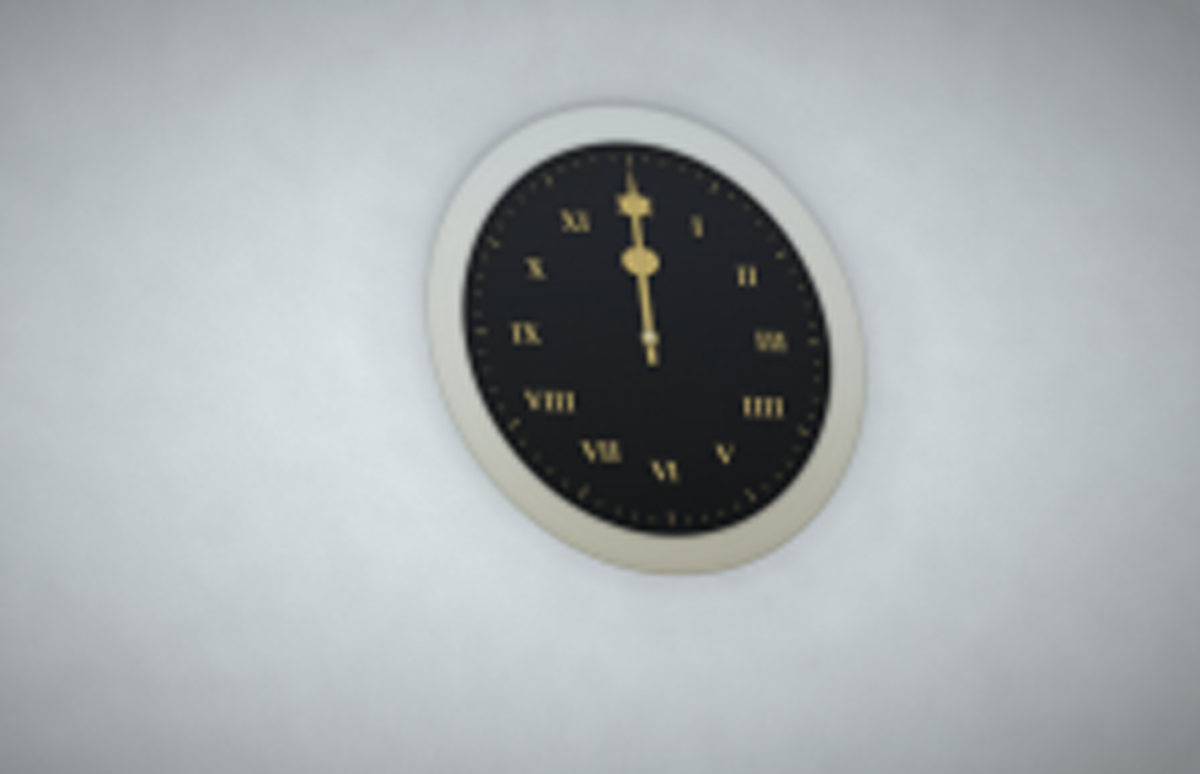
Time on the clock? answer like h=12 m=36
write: h=12 m=0
